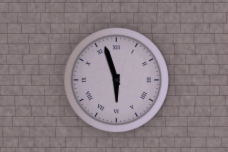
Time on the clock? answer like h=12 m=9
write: h=5 m=57
